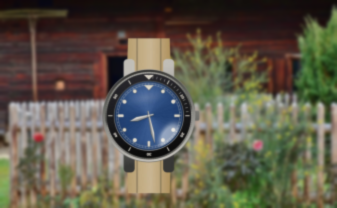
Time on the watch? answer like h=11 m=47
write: h=8 m=28
